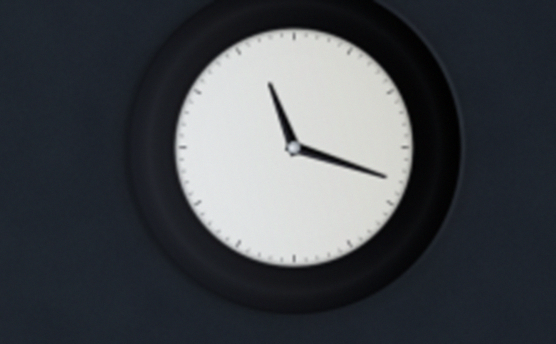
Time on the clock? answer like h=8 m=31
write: h=11 m=18
